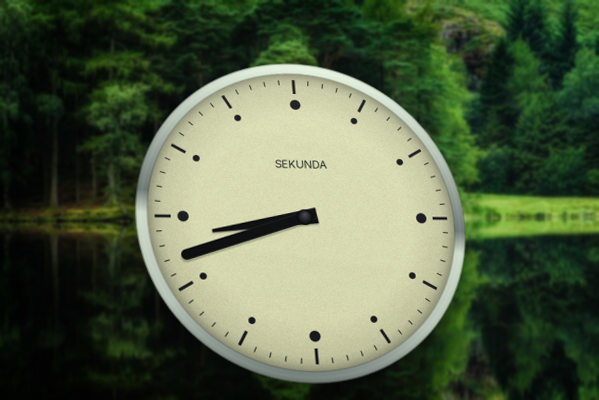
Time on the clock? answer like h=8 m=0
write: h=8 m=42
